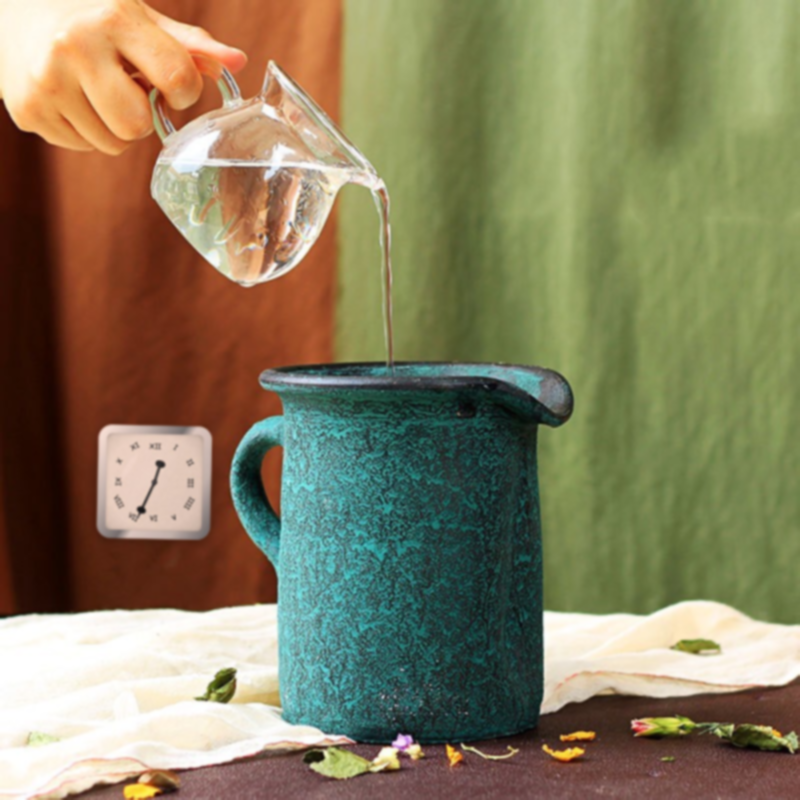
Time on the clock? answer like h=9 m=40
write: h=12 m=34
